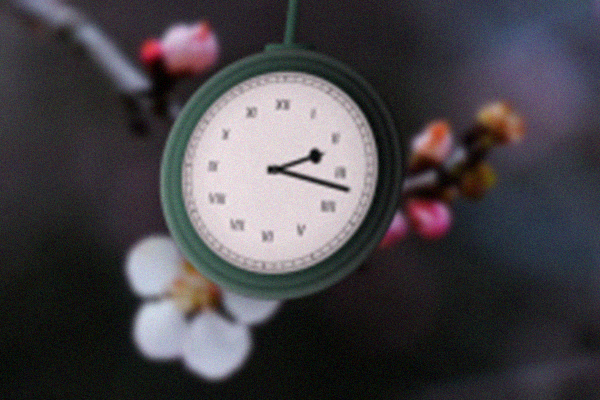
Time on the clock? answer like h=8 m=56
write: h=2 m=17
